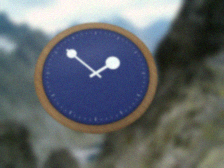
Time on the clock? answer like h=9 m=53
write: h=1 m=52
